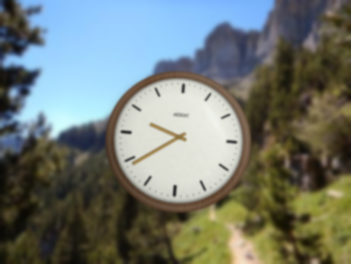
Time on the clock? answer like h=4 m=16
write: h=9 m=39
